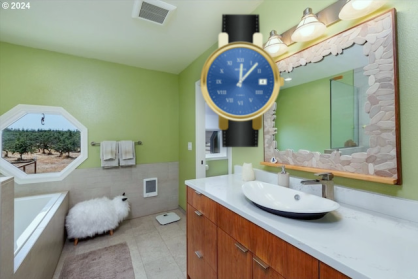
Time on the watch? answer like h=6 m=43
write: h=12 m=7
